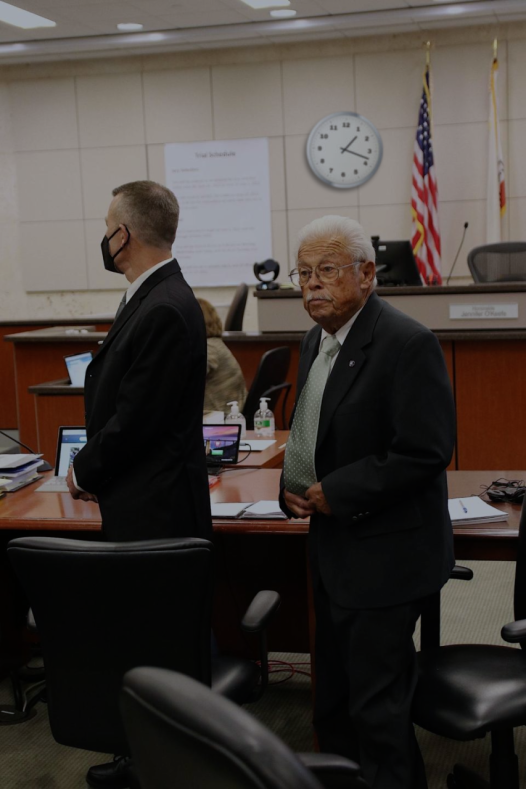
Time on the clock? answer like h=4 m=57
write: h=1 m=18
